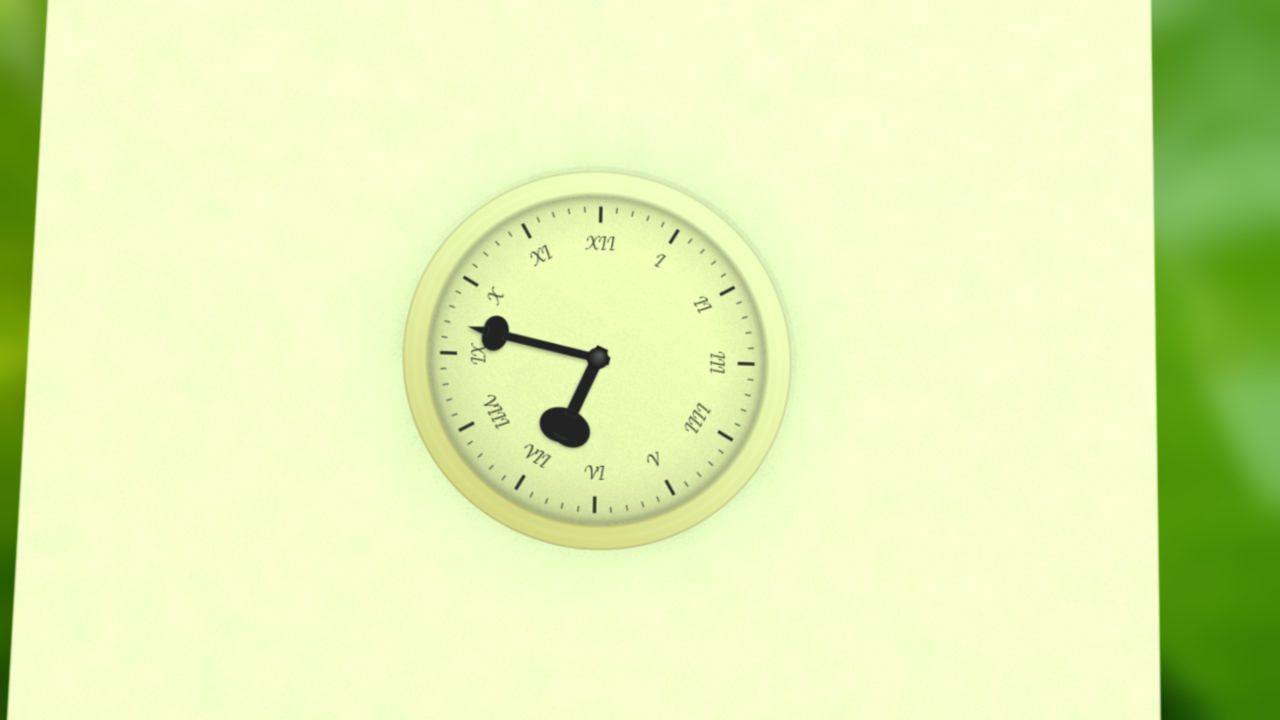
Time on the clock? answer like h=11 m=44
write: h=6 m=47
